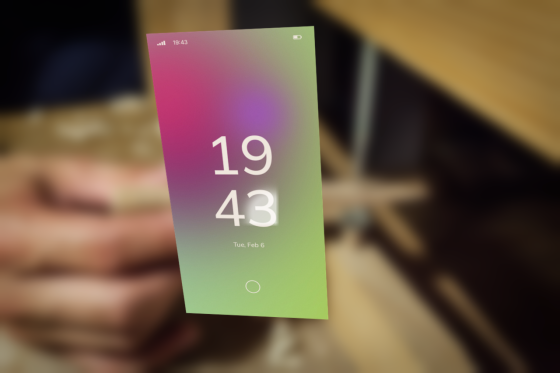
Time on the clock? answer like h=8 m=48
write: h=19 m=43
